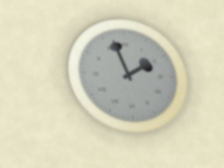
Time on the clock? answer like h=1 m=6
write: h=1 m=57
